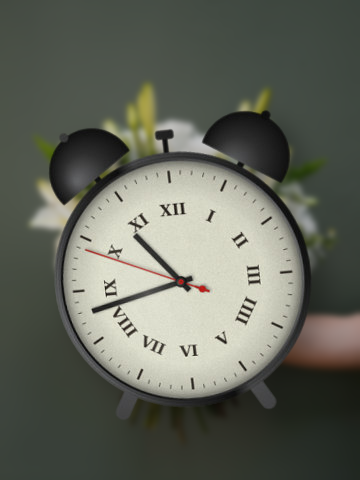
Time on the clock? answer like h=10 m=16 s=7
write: h=10 m=42 s=49
